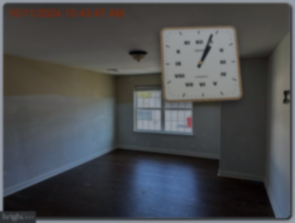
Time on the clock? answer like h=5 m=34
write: h=1 m=4
